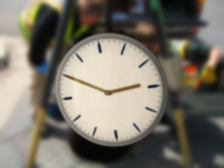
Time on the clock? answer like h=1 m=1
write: h=2 m=50
